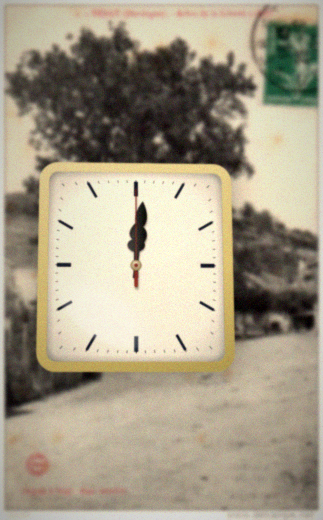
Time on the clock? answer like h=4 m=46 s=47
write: h=12 m=1 s=0
